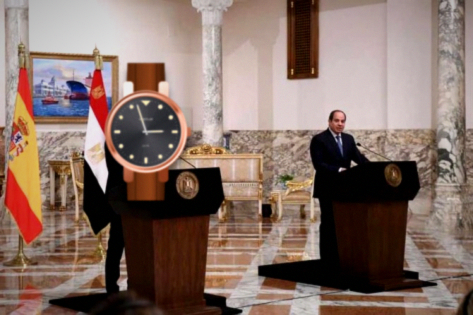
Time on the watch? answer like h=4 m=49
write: h=2 m=57
